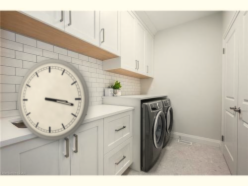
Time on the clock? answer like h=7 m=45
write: h=3 m=17
